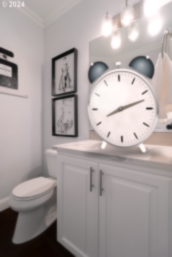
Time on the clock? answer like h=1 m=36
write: h=8 m=12
